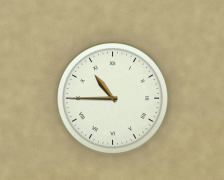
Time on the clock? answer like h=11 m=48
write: h=10 m=45
